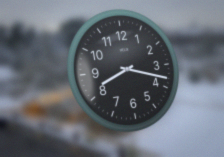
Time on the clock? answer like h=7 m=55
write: h=8 m=18
